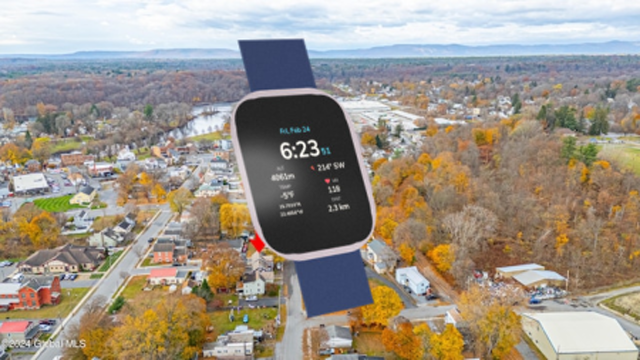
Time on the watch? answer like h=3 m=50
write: h=6 m=23
